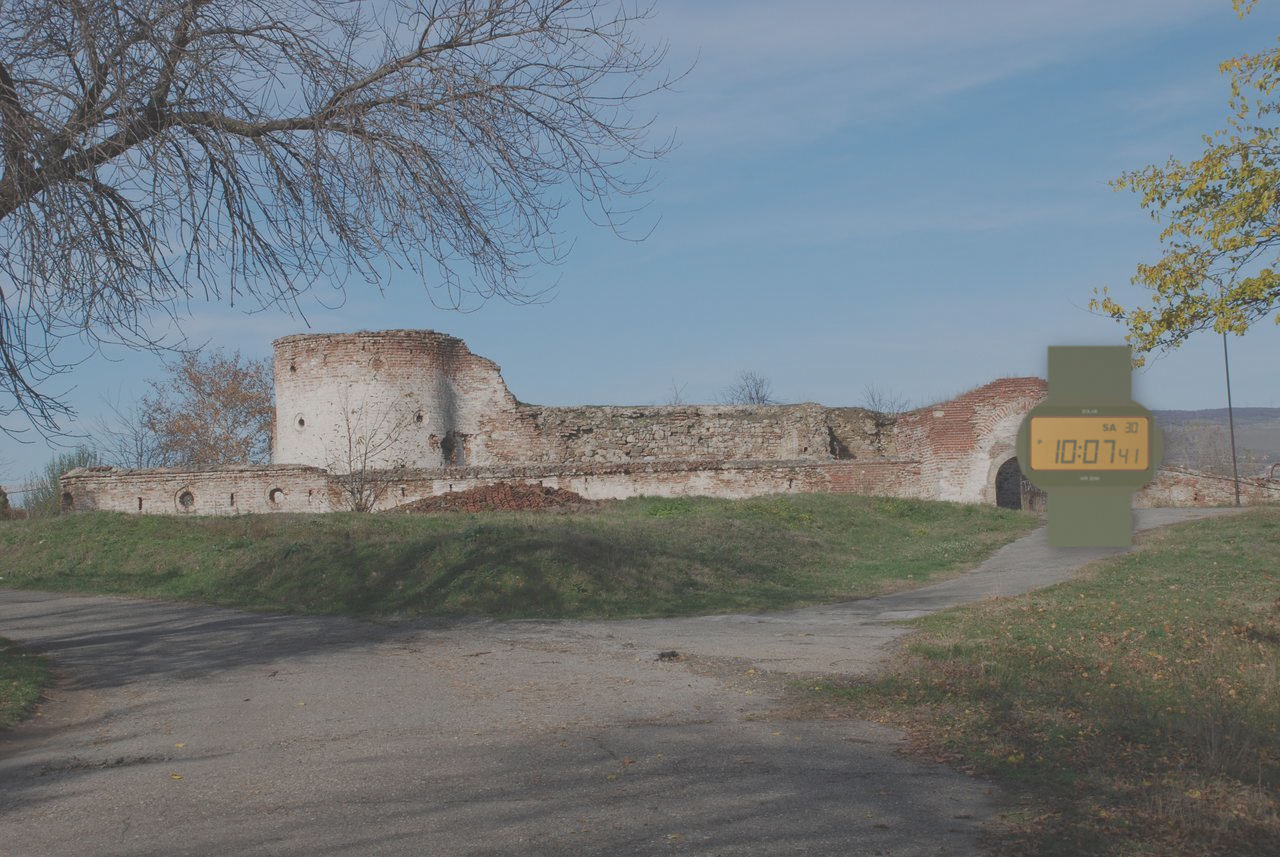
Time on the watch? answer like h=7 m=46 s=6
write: h=10 m=7 s=41
